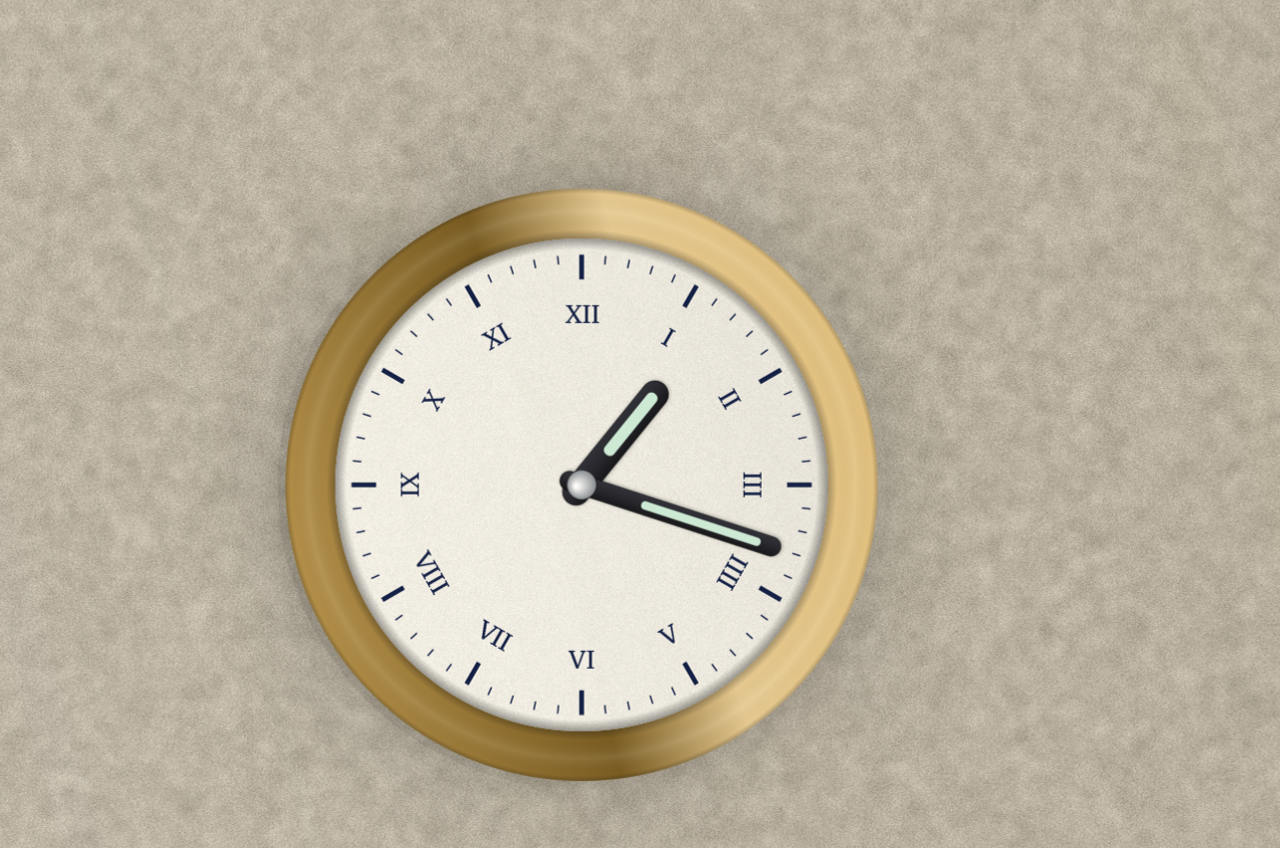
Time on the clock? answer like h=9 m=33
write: h=1 m=18
